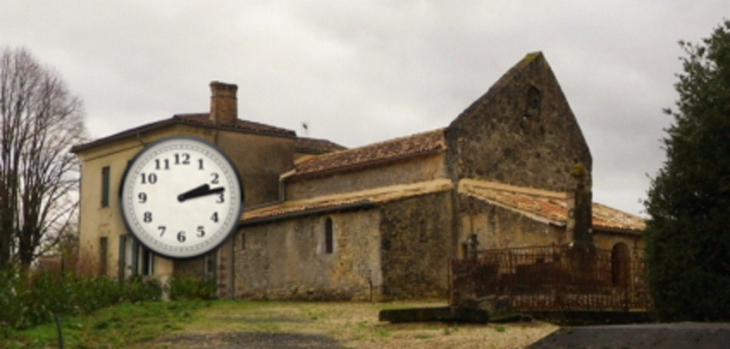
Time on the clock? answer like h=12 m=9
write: h=2 m=13
